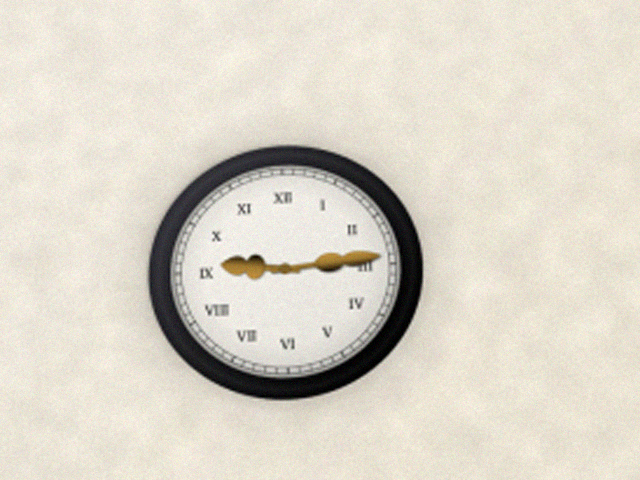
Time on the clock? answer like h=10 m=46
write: h=9 m=14
